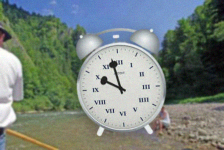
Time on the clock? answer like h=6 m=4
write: h=9 m=58
